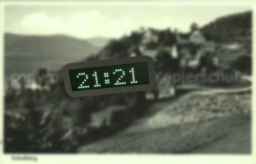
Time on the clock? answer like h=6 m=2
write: h=21 m=21
